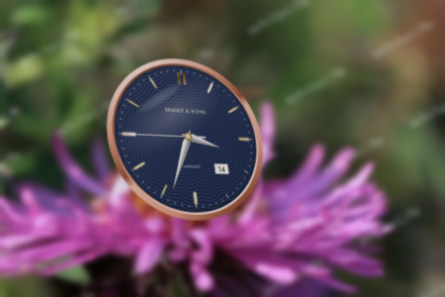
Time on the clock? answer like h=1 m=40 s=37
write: h=3 m=33 s=45
